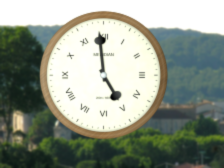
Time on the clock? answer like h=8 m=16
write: h=4 m=59
